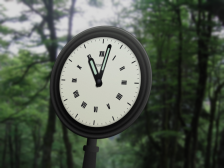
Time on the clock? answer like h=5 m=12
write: h=11 m=2
